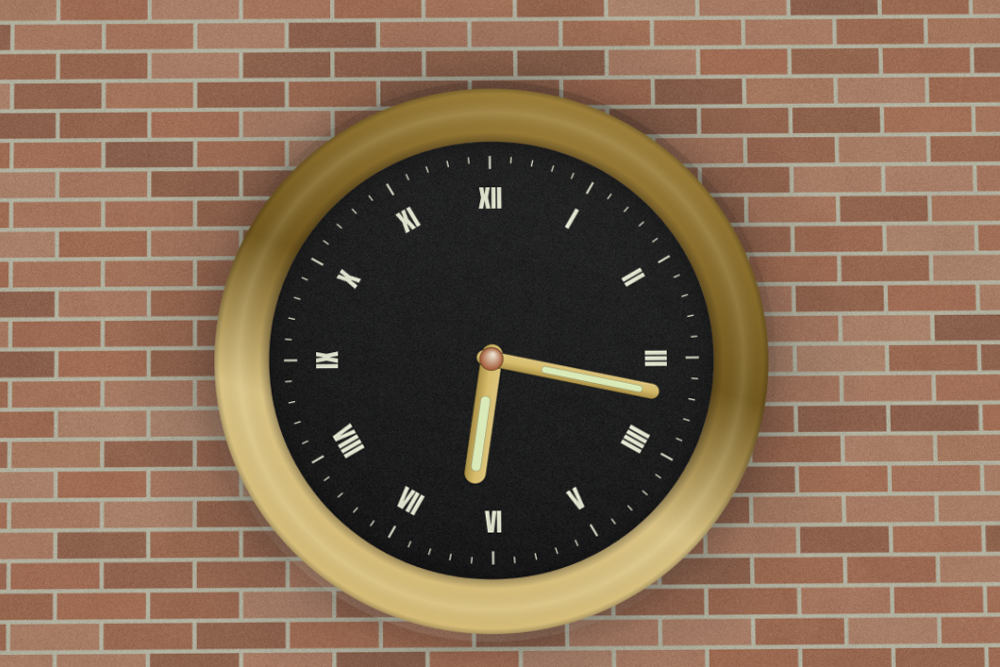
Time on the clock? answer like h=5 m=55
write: h=6 m=17
